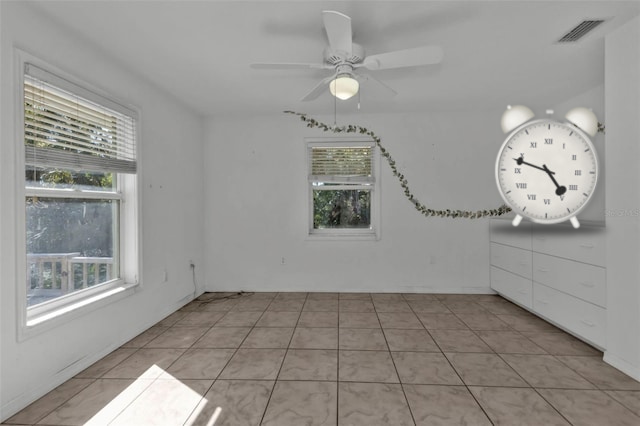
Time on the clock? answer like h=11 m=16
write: h=4 m=48
